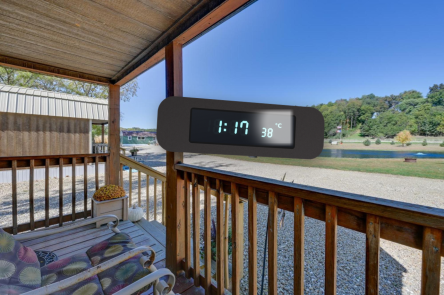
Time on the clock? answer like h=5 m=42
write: h=1 m=17
